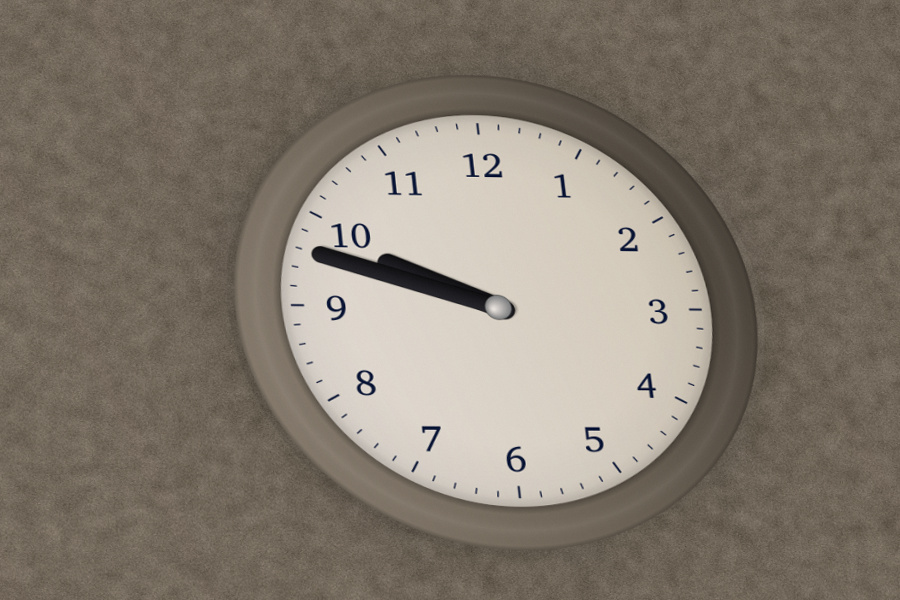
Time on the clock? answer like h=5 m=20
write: h=9 m=48
